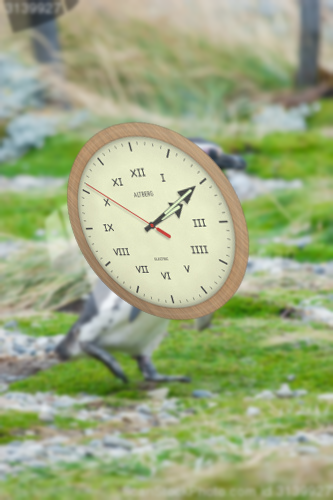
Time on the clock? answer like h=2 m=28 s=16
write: h=2 m=9 s=51
